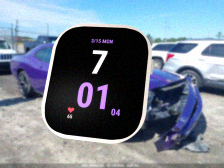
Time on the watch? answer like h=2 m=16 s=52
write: h=7 m=1 s=4
